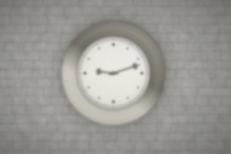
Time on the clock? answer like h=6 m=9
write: h=9 m=12
